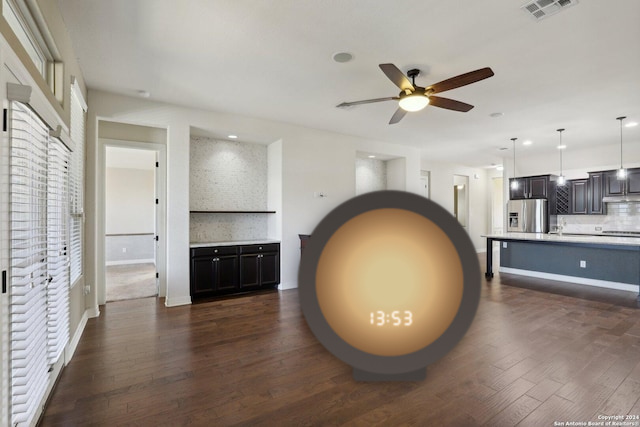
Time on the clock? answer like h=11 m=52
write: h=13 m=53
